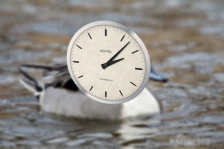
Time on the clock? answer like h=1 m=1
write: h=2 m=7
